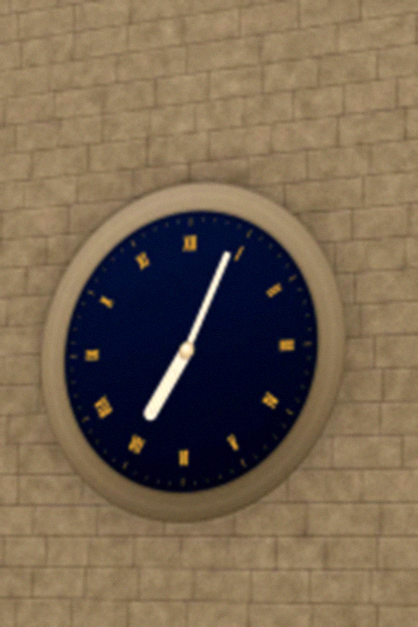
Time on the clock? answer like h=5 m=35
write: h=7 m=4
